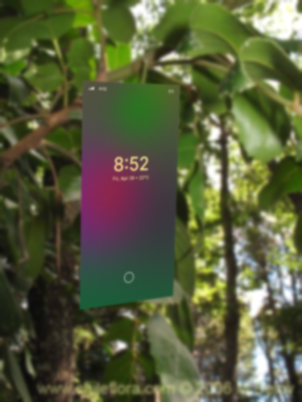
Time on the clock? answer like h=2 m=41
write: h=8 m=52
